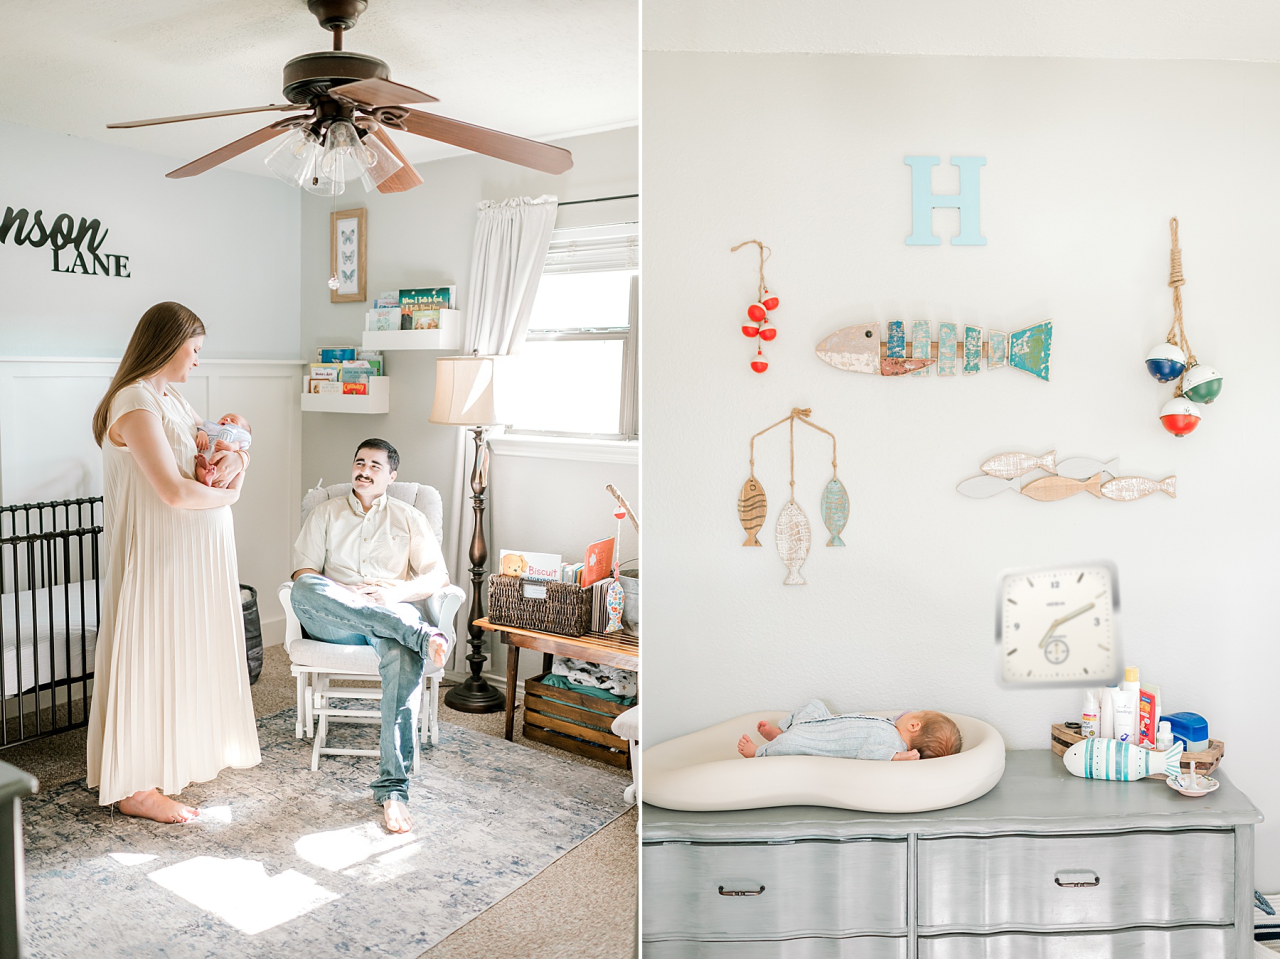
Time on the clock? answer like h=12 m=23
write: h=7 m=11
